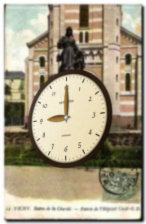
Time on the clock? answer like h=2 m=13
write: h=9 m=0
